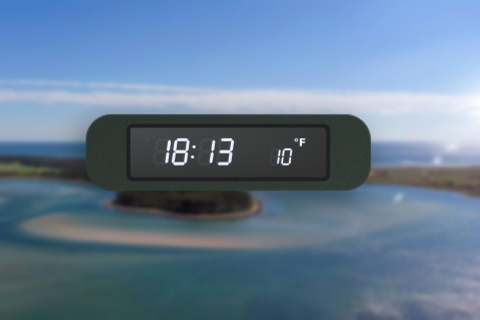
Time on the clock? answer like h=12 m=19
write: h=18 m=13
